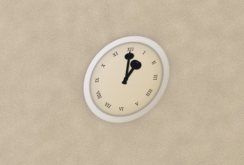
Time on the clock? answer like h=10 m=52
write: h=1 m=0
